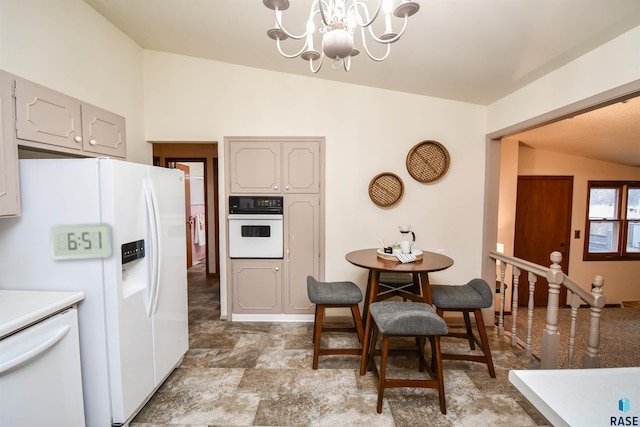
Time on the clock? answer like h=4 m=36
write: h=6 m=51
